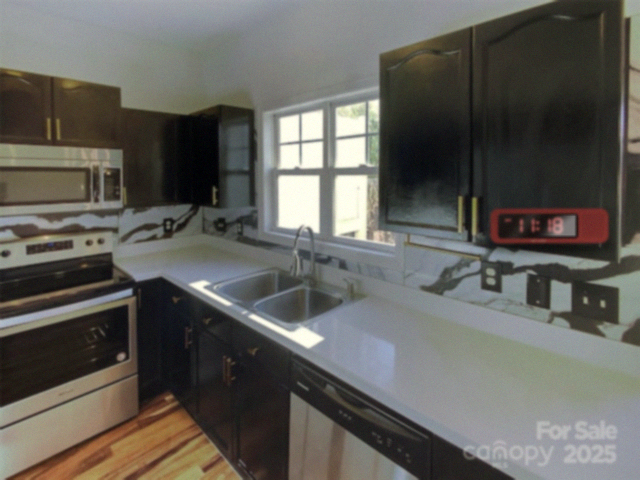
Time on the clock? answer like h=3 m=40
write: h=11 m=18
